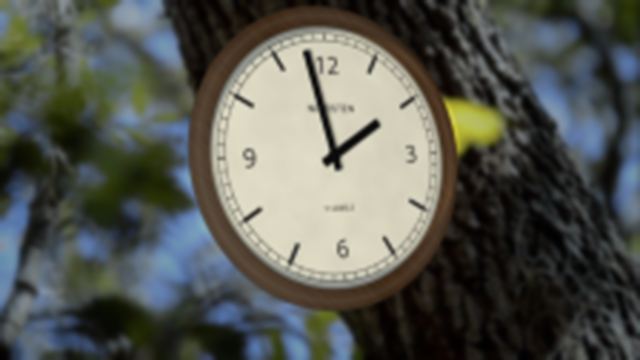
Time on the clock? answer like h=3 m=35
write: h=1 m=58
